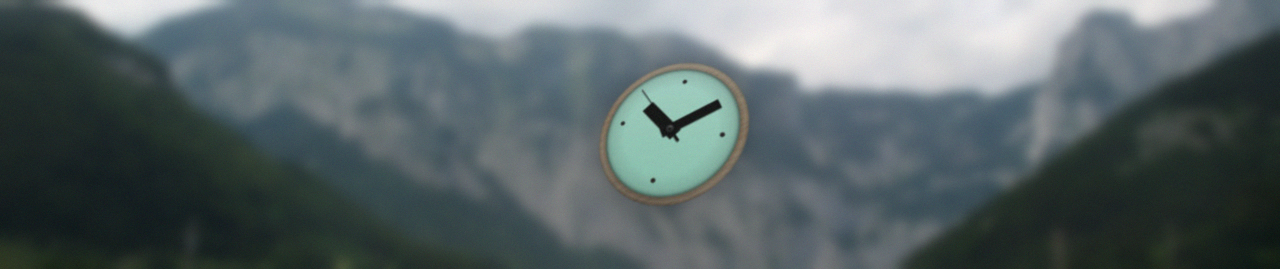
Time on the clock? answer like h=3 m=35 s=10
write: h=10 m=8 s=52
